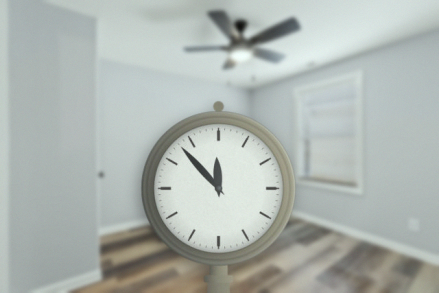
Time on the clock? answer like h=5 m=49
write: h=11 m=53
